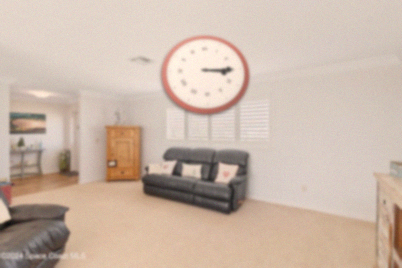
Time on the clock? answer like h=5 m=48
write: h=3 m=15
